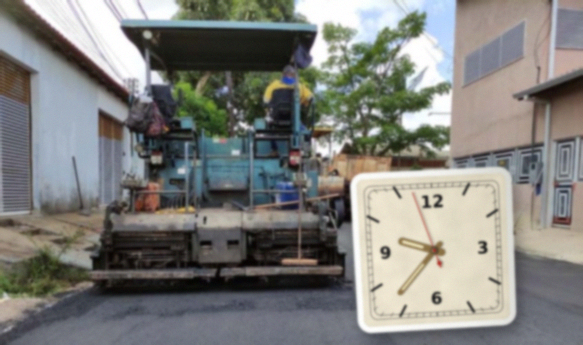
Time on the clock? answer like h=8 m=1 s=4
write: h=9 m=36 s=57
